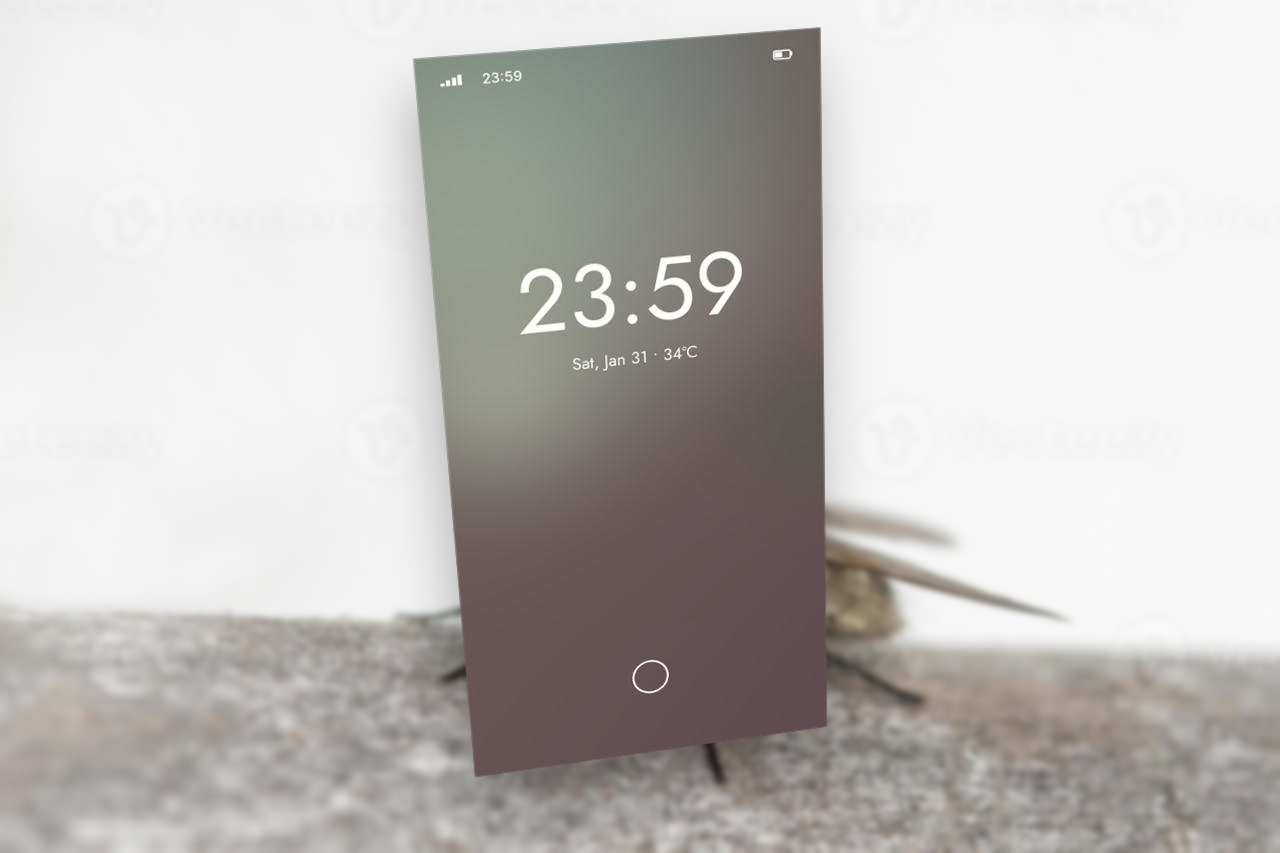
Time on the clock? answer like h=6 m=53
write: h=23 m=59
